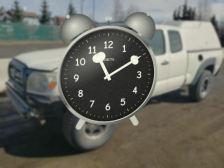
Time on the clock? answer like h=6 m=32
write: h=11 m=10
